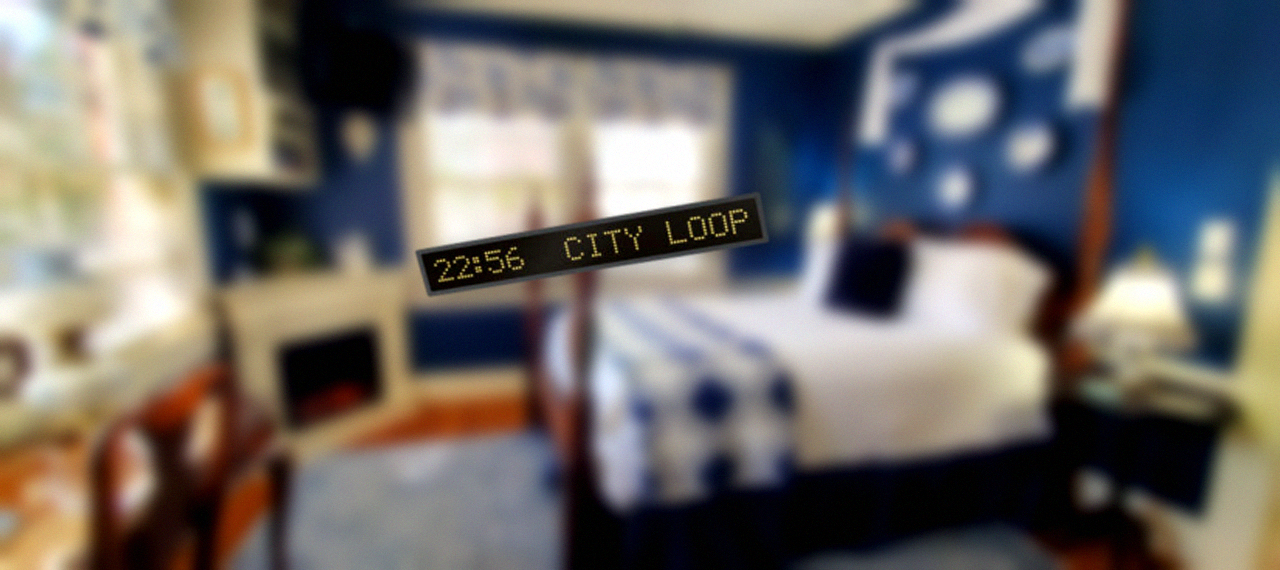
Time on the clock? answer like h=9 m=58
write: h=22 m=56
